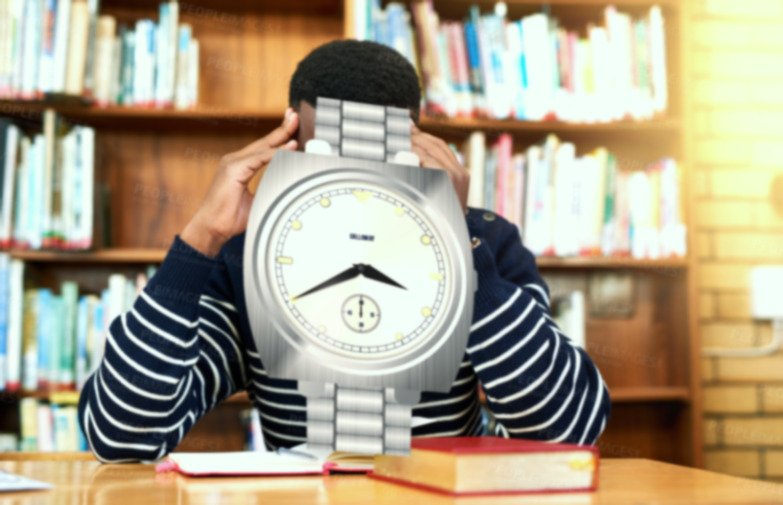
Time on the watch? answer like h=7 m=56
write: h=3 m=40
